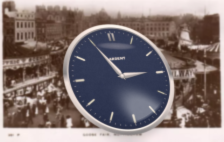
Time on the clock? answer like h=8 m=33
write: h=2 m=55
